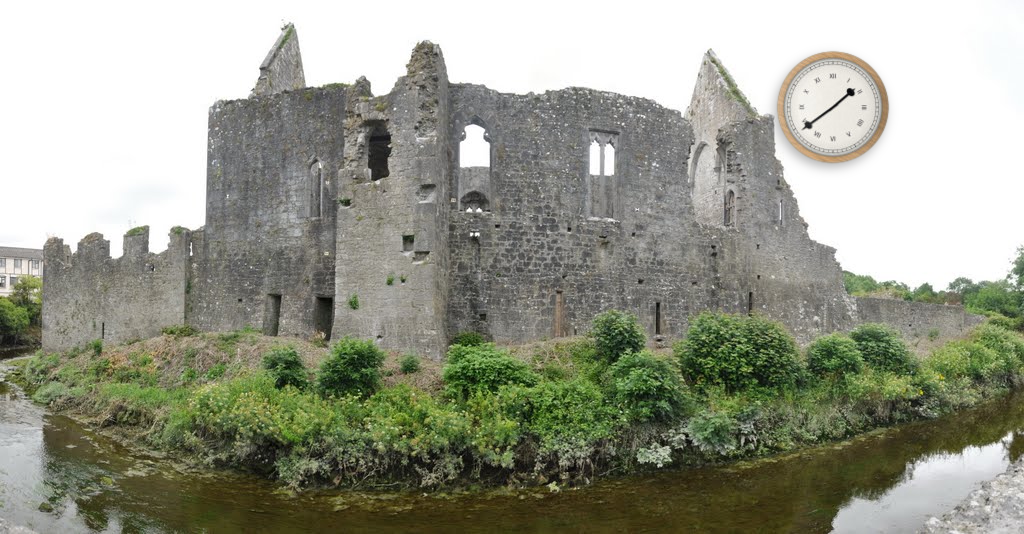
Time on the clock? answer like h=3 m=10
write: h=1 m=39
